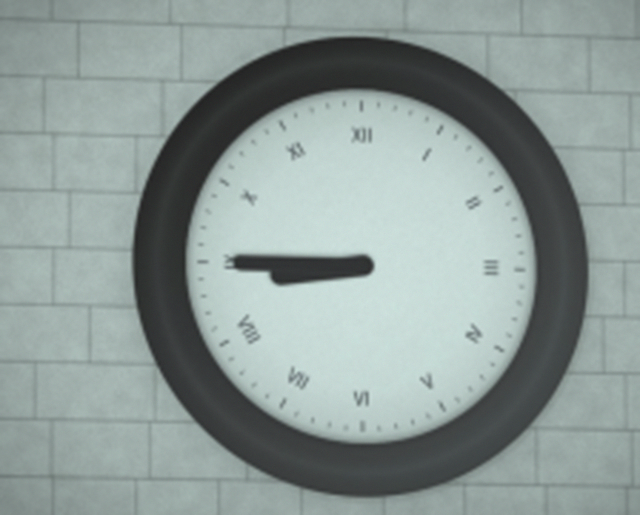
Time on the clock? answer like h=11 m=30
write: h=8 m=45
